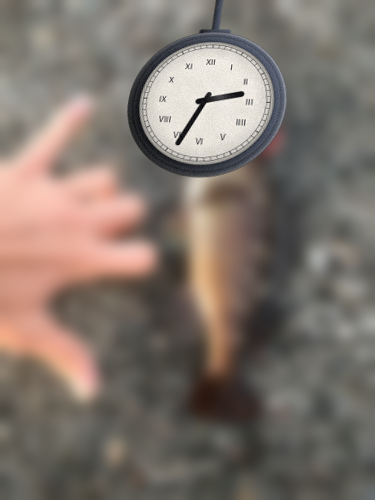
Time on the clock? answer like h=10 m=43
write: h=2 m=34
